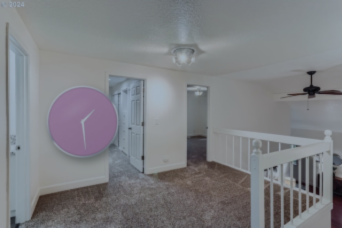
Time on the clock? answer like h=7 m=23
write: h=1 m=29
